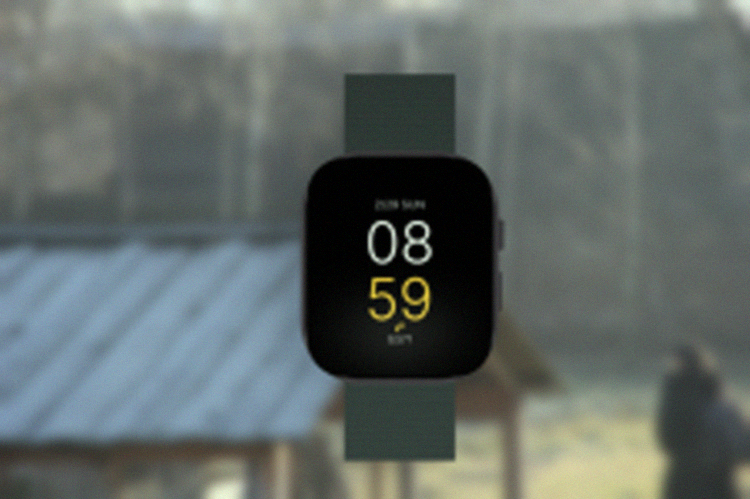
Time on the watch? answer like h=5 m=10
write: h=8 m=59
